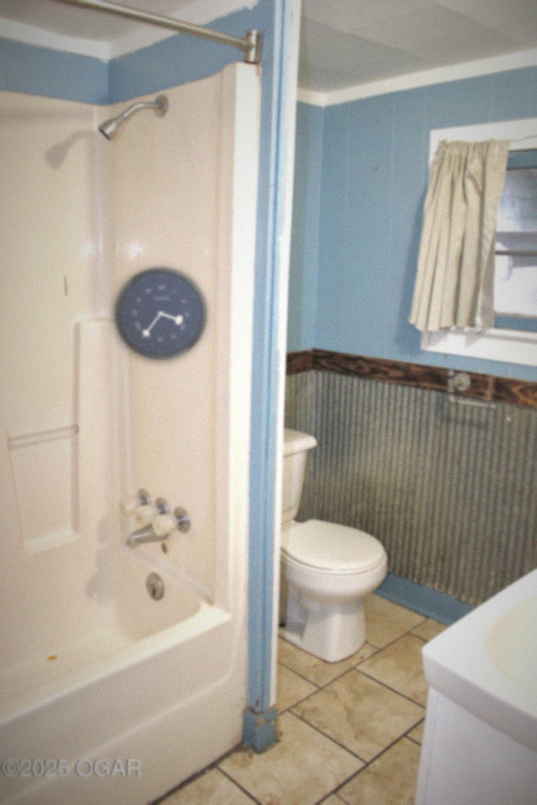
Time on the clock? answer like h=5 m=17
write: h=3 m=36
